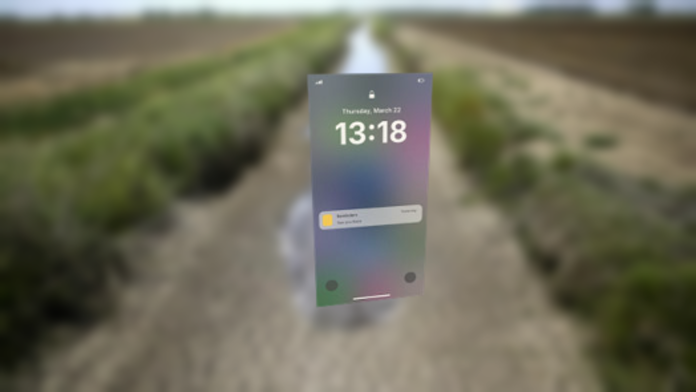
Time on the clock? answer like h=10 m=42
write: h=13 m=18
